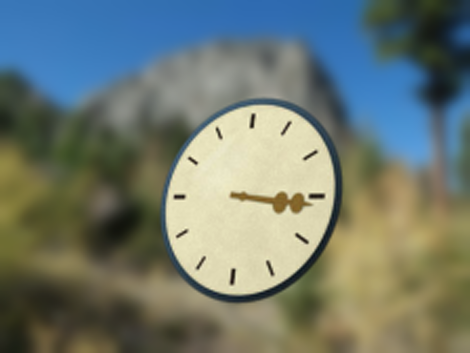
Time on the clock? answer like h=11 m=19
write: h=3 m=16
